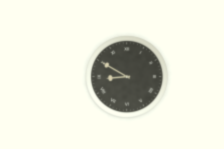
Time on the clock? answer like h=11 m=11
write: h=8 m=50
